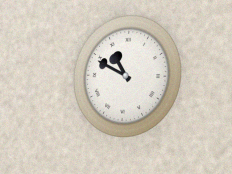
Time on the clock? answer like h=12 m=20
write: h=10 m=49
